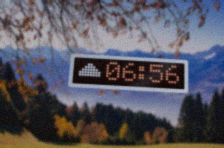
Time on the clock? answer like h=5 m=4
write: h=6 m=56
